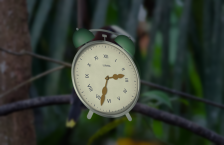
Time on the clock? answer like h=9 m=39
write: h=2 m=33
